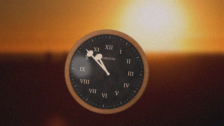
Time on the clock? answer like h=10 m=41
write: h=10 m=52
